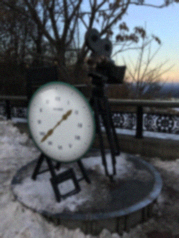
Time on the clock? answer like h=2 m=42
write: h=1 m=38
